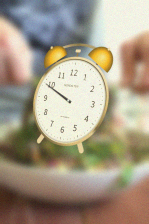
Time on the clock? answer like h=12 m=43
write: h=9 m=49
